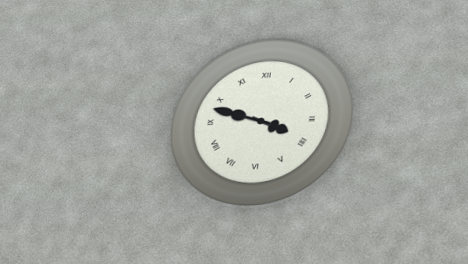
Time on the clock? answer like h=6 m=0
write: h=3 m=48
